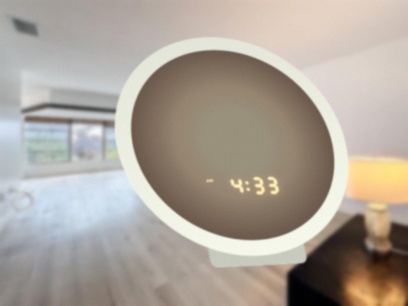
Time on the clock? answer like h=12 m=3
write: h=4 m=33
